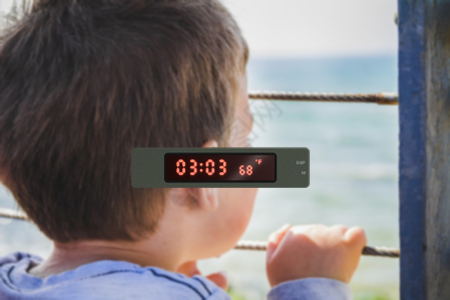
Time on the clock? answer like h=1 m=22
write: h=3 m=3
